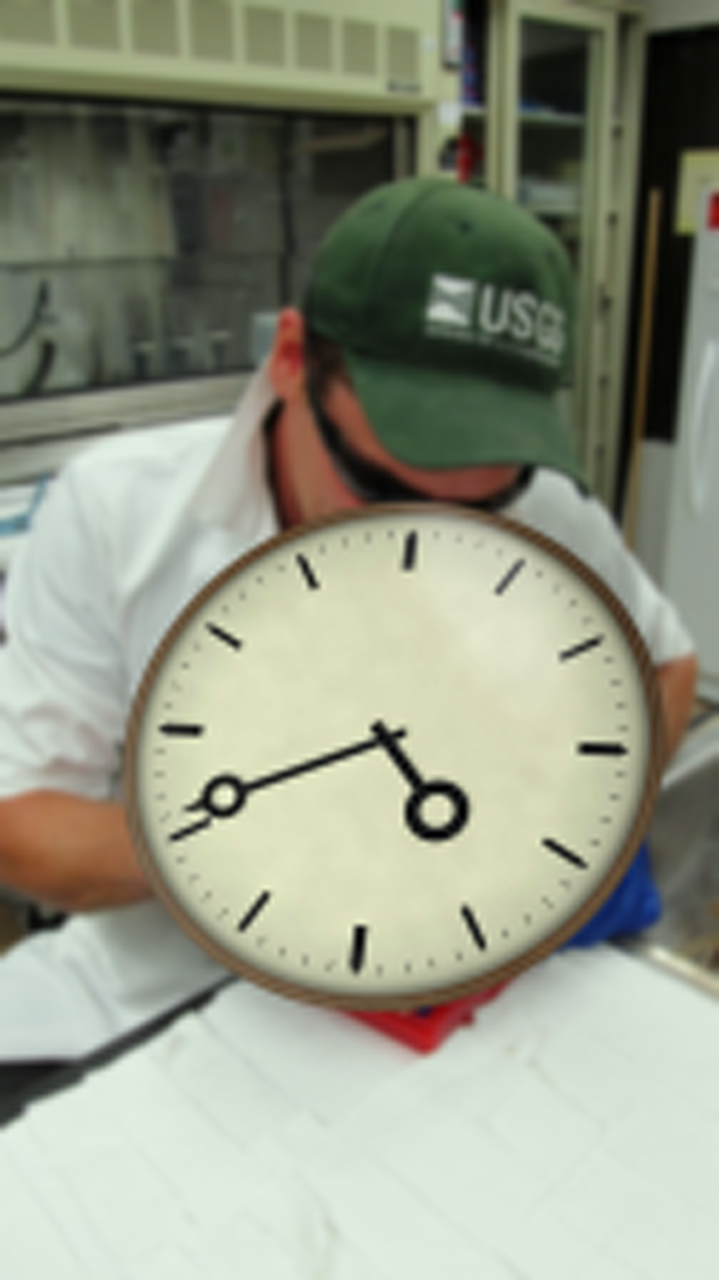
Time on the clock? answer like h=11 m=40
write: h=4 m=41
